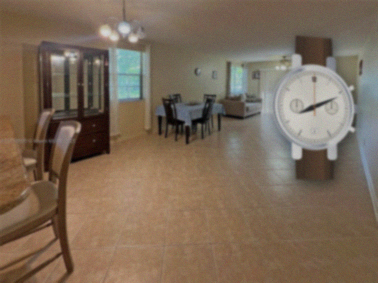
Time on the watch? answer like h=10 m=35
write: h=8 m=11
